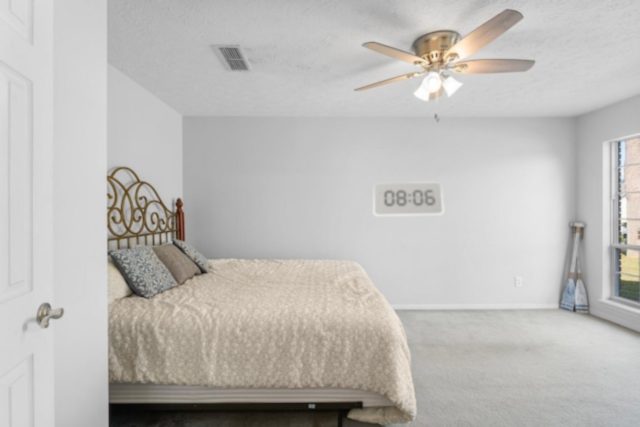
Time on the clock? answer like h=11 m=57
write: h=8 m=6
